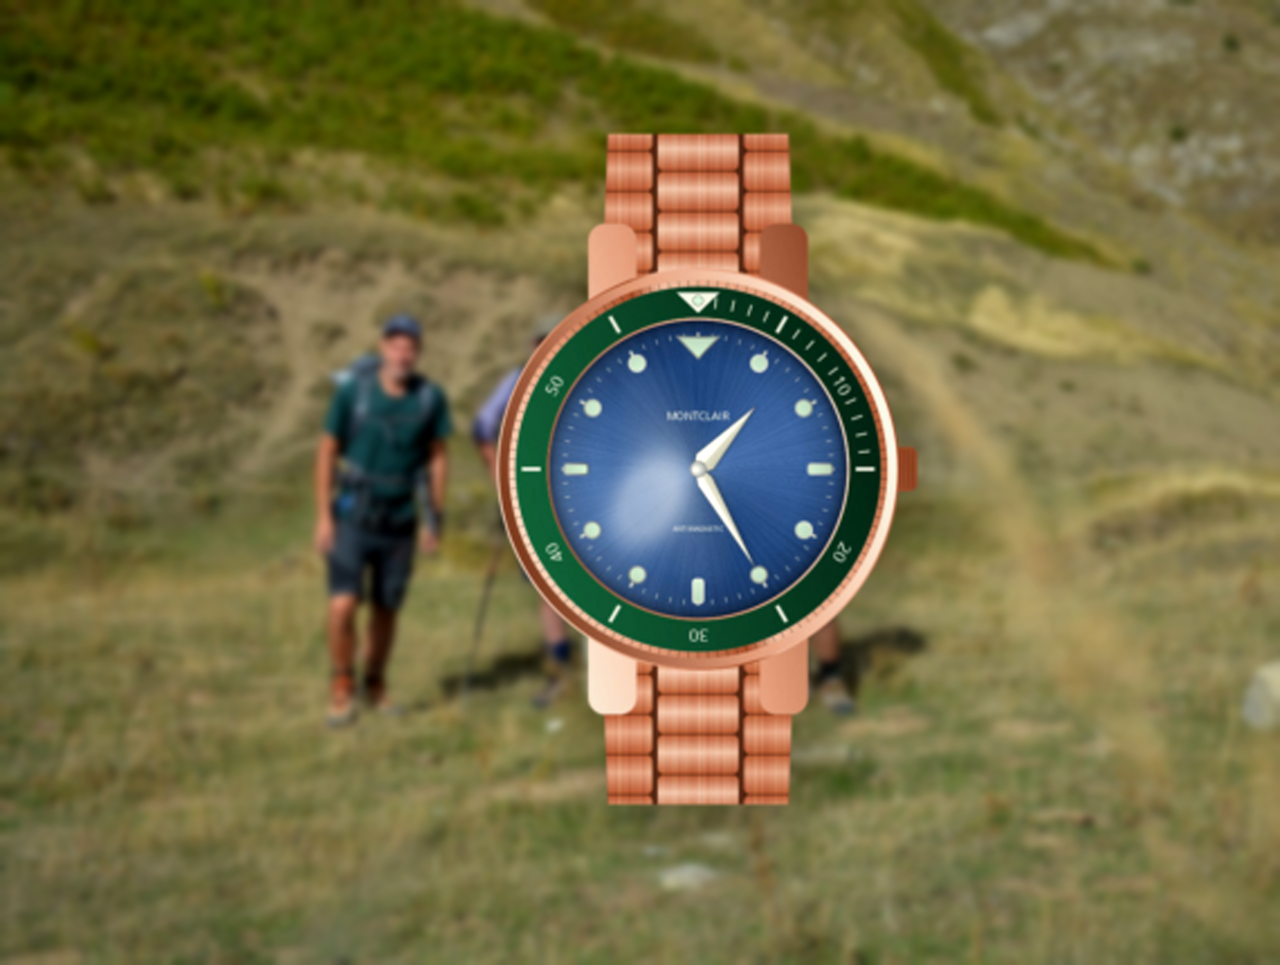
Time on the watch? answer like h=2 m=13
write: h=1 m=25
